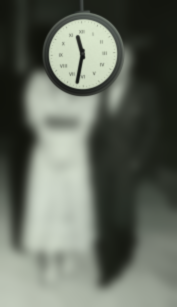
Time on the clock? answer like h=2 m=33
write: h=11 m=32
